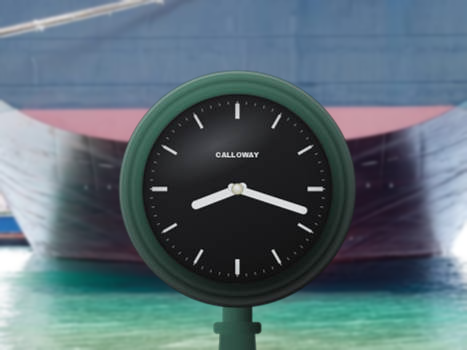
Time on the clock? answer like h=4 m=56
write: h=8 m=18
